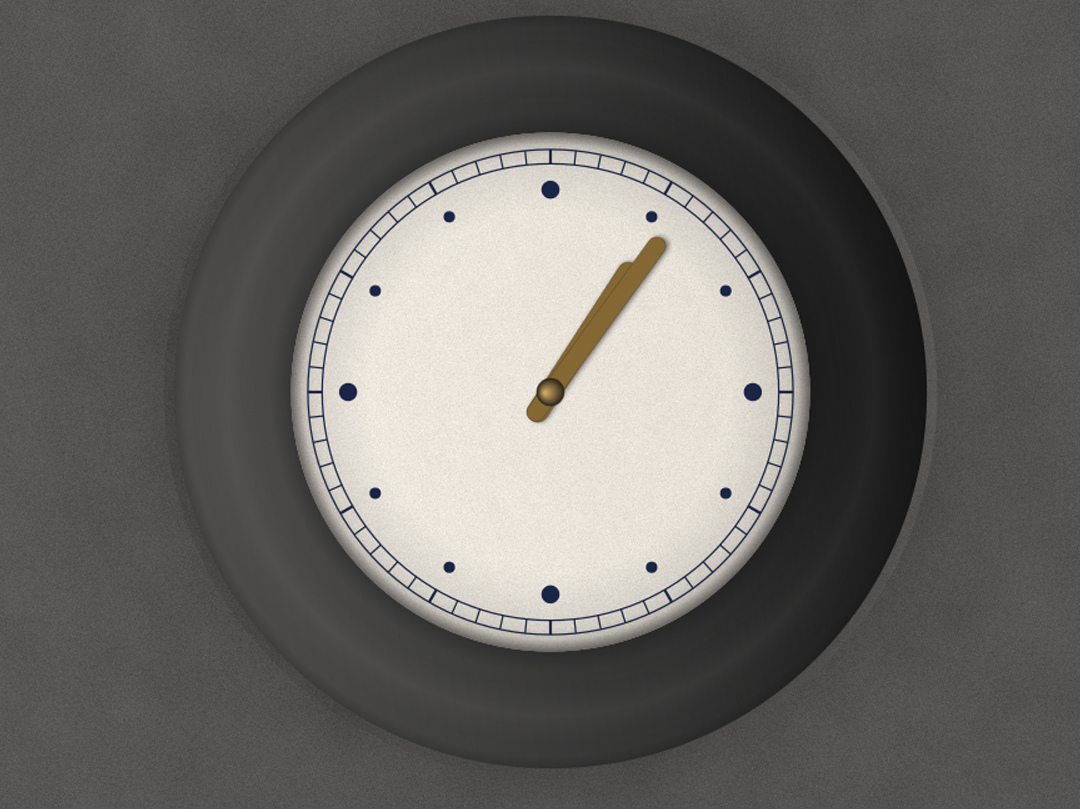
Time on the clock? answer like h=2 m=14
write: h=1 m=6
